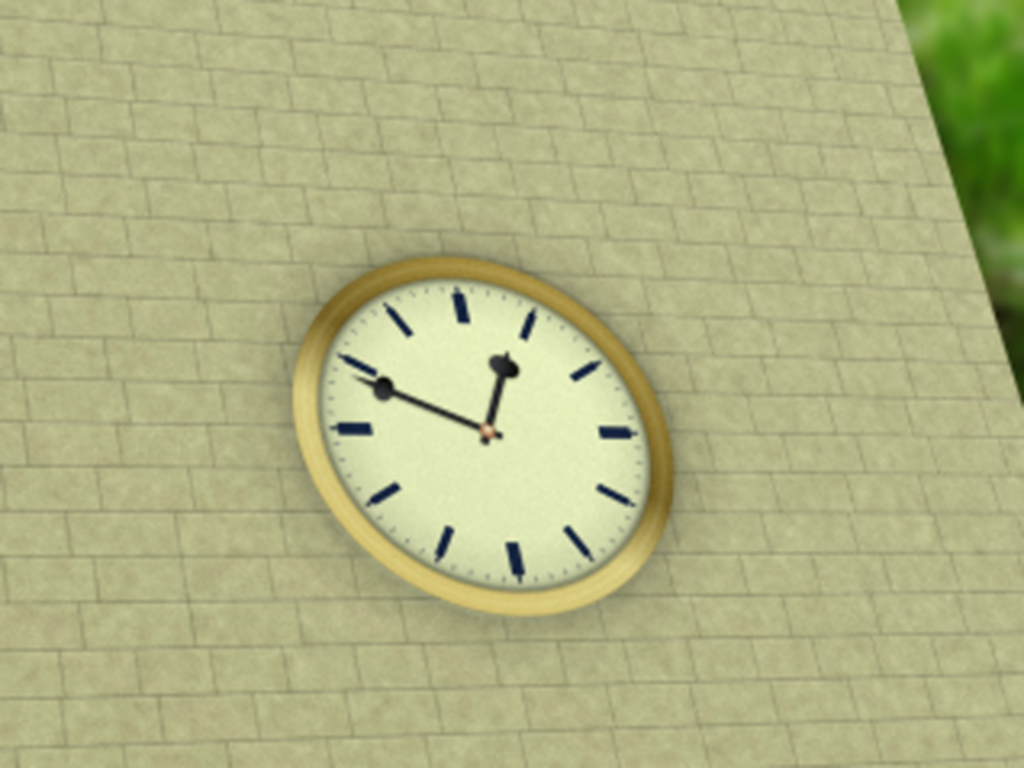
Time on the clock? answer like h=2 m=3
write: h=12 m=49
